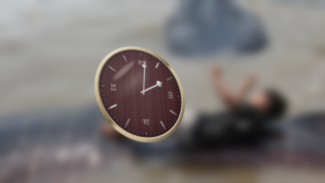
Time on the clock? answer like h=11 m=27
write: h=2 m=1
